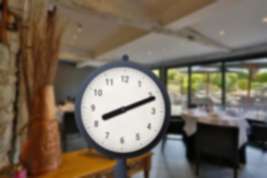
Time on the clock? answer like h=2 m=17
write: h=8 m=11
